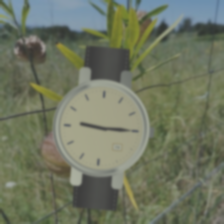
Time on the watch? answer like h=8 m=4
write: h=9 m=15
